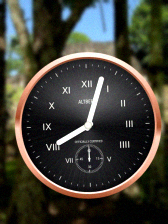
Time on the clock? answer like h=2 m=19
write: h=8 m=3
